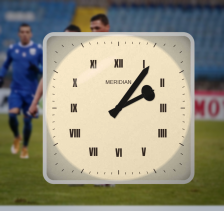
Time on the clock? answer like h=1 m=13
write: h=2 m=6
